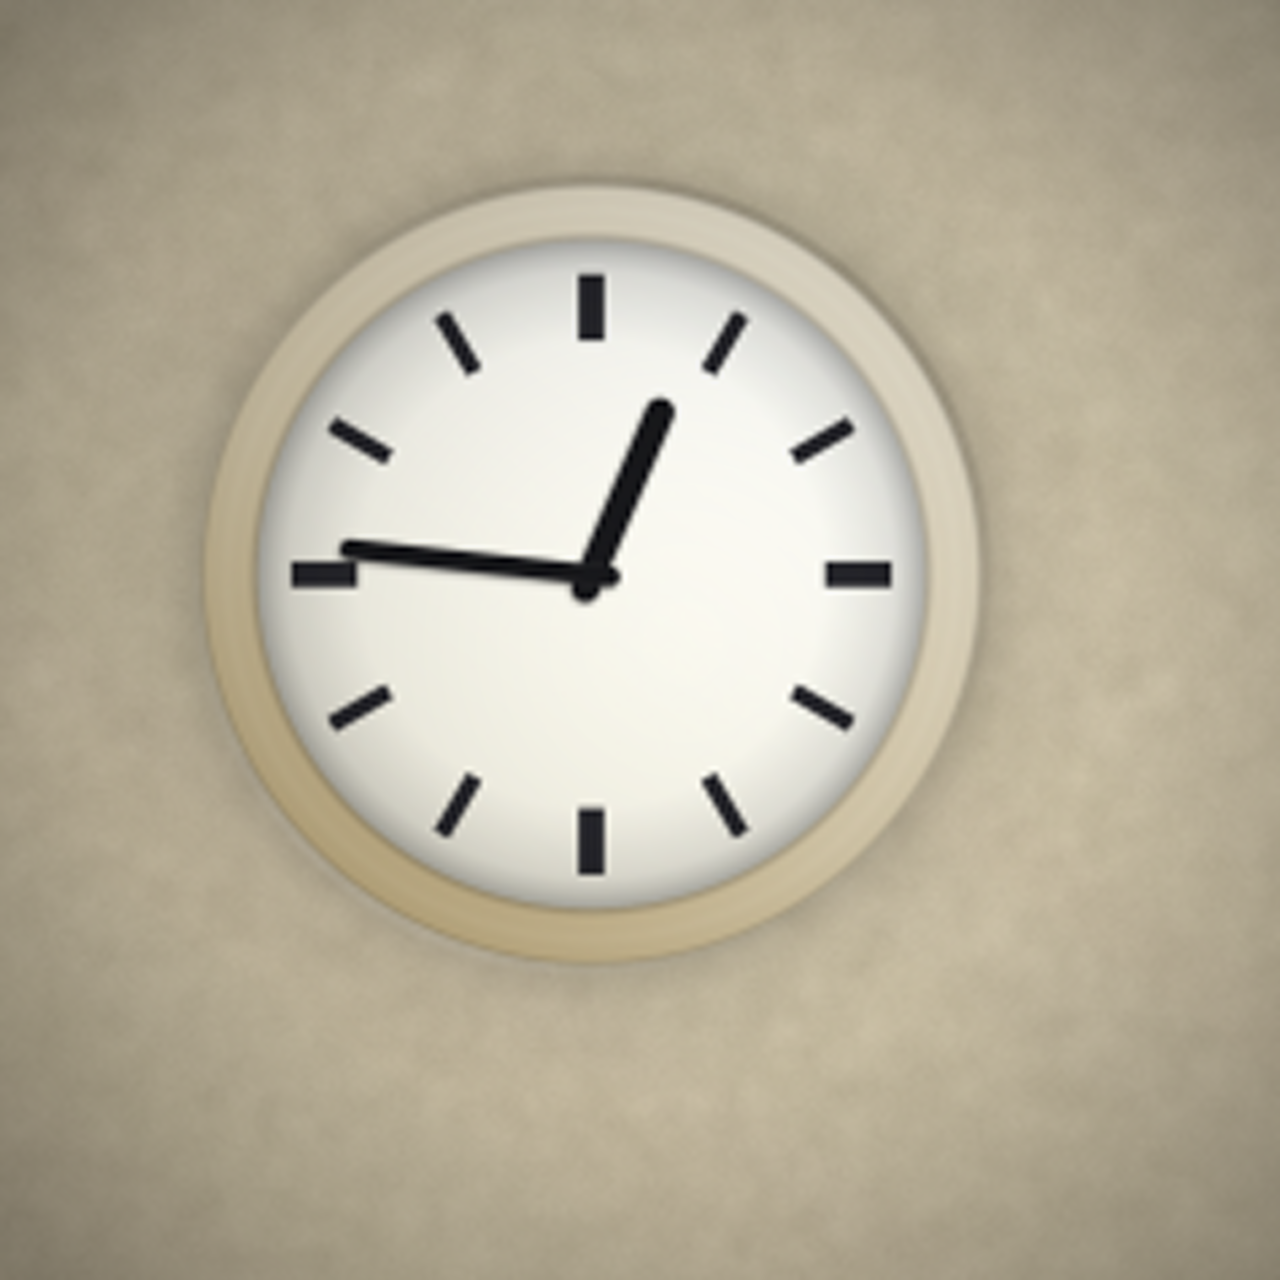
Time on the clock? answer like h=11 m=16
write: h=12 m=46
